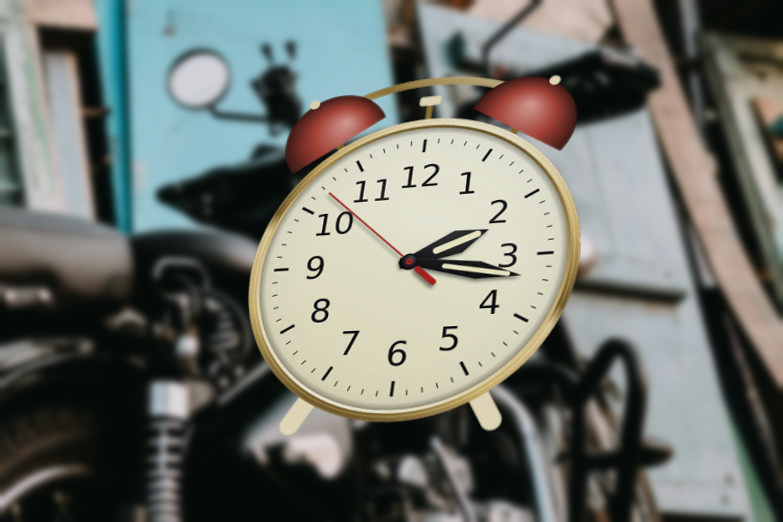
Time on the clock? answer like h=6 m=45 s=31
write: h=2 m=16 s=52
